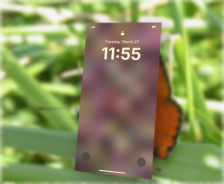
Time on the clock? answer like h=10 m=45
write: h=11 m=55
